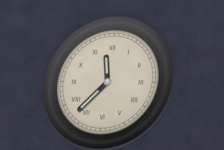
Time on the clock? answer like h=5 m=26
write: h=11 m=37
